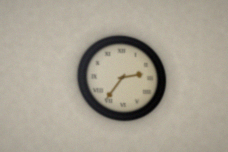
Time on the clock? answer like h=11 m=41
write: h=2 m=36
